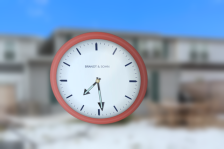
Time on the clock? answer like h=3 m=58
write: h=7 m=29
